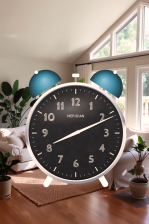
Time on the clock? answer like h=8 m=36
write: h=8 m=11
